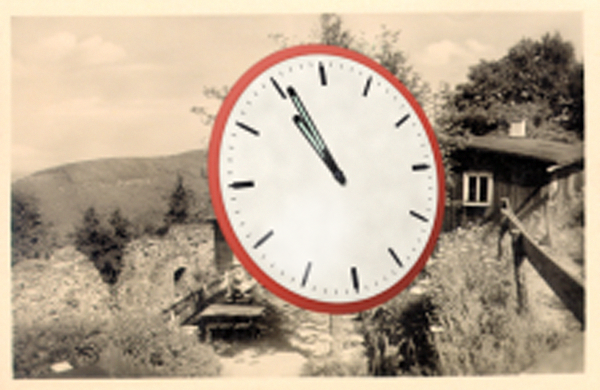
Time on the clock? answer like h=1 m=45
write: h=10 m=56
